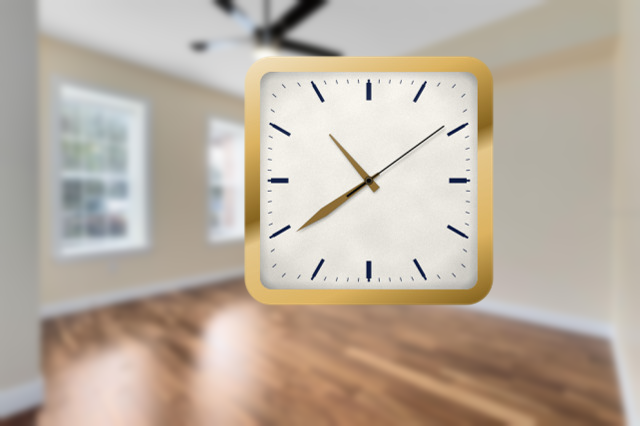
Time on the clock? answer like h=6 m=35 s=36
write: h=10 m=39 s=9
